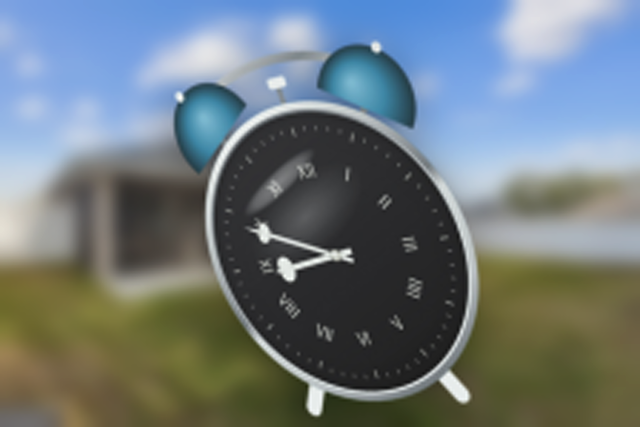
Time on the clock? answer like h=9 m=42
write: h=8 m=49
